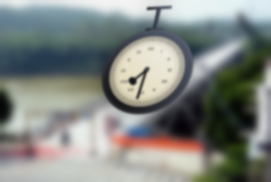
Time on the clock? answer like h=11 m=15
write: h=7 m=31
